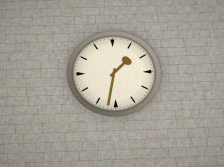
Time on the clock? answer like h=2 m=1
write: h=1 m=32
